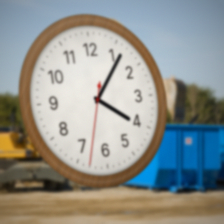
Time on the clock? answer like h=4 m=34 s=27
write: h=4 m=6 s=33
